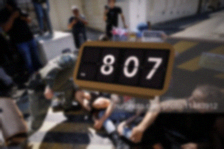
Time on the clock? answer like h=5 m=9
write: h=8 m=7
